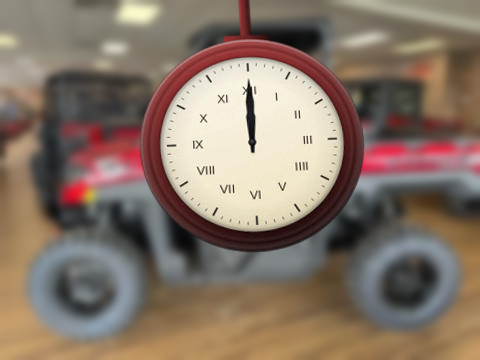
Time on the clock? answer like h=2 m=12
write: h=12 m=0
